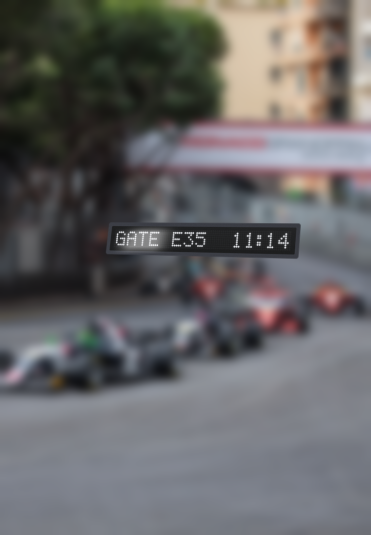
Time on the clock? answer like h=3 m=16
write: h=11 m=14
